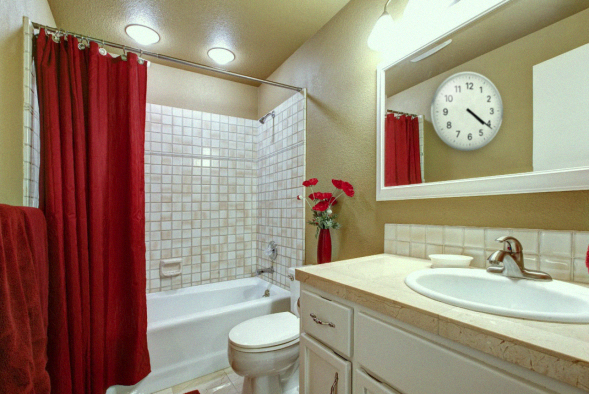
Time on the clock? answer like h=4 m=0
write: h=4 m=21
